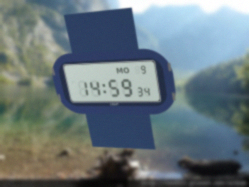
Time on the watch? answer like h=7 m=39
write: h=14 m=59
